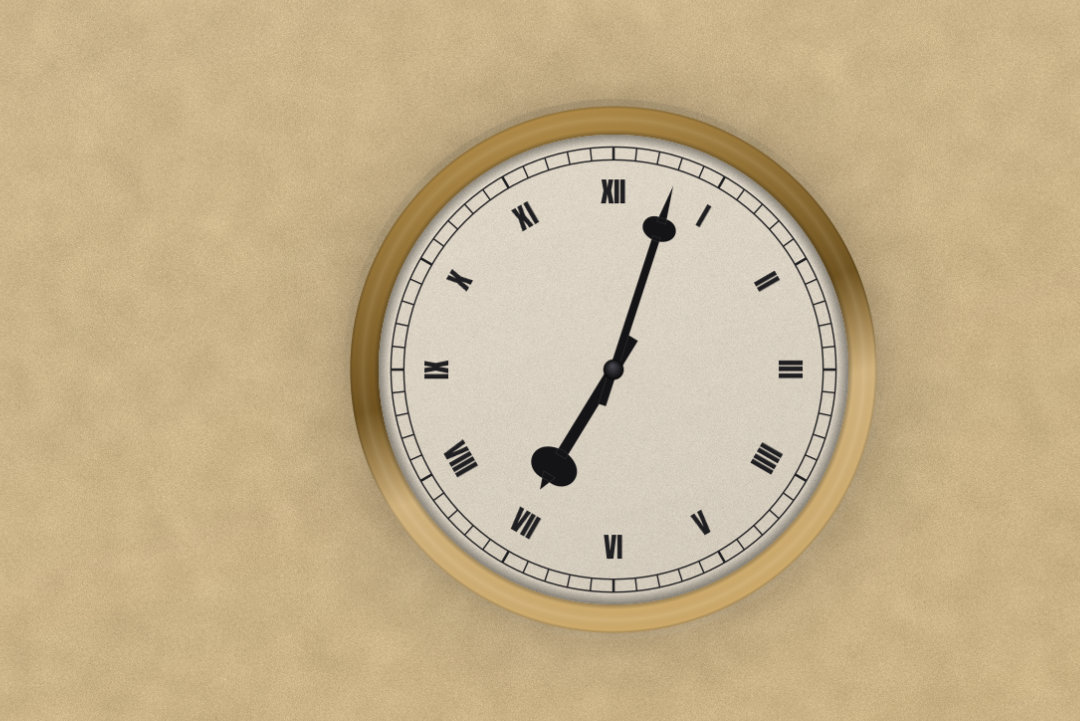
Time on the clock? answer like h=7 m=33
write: h=7 m=3
